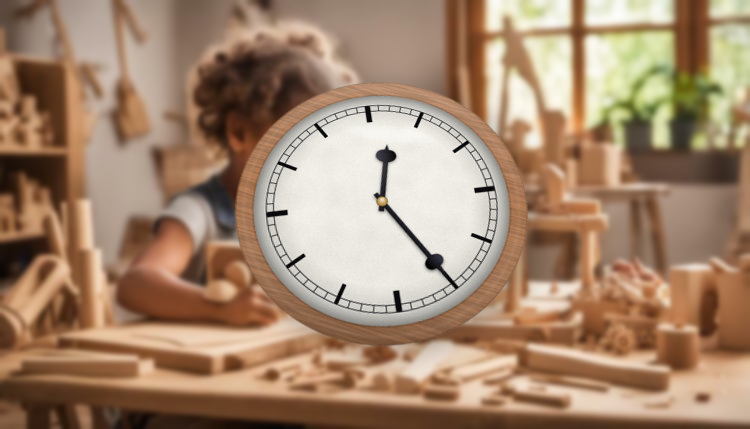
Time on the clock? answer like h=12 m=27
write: h=12 m=25
